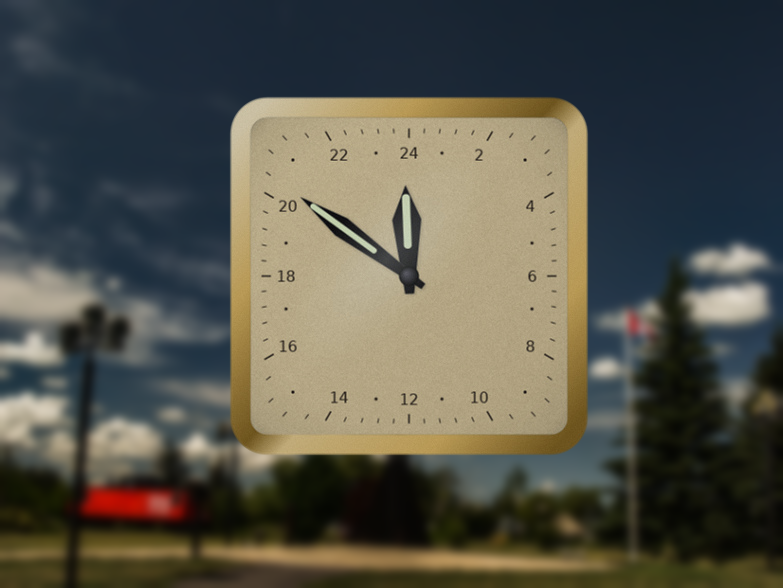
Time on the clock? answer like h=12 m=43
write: h=23 m=51
